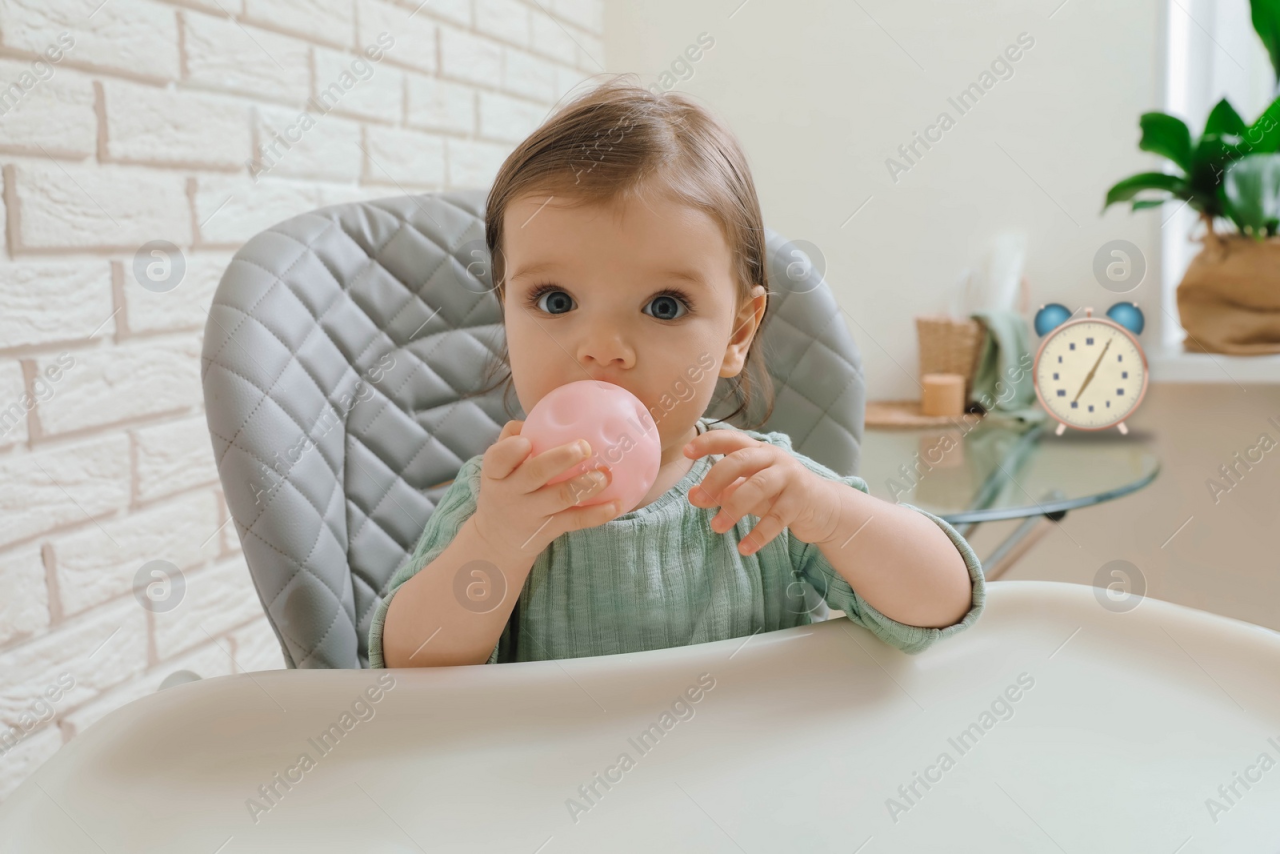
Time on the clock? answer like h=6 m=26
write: h=7 m=5
